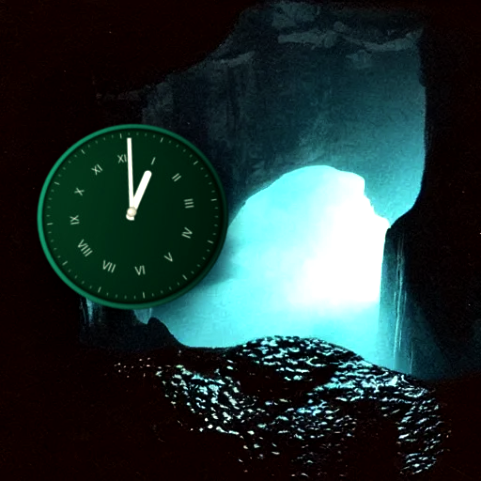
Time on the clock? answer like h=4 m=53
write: h=1 m=1
